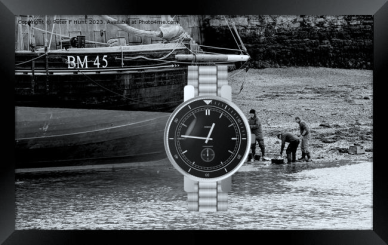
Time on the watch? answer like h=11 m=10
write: h=12 m=46
